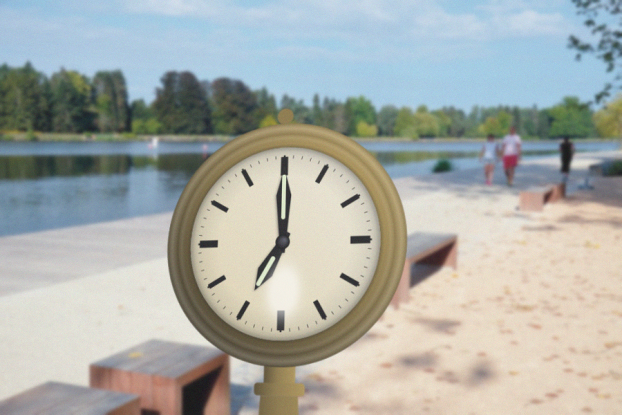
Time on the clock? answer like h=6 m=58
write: h=7 m=0
